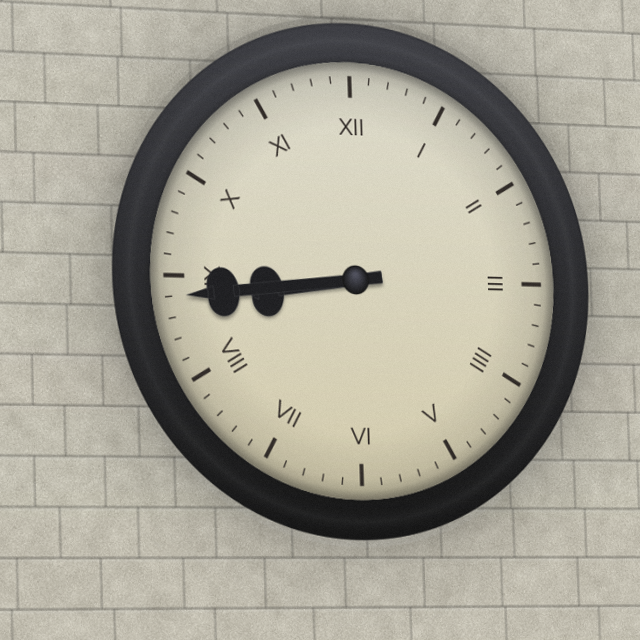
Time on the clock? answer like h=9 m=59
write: h=8 m=44
